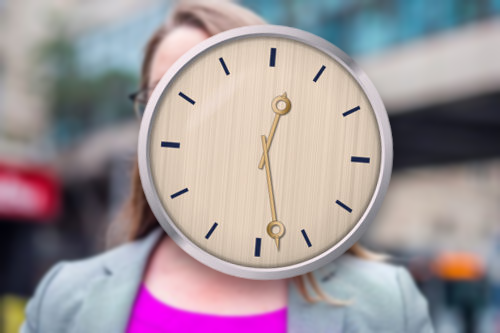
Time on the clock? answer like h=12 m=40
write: h=12 m=28
